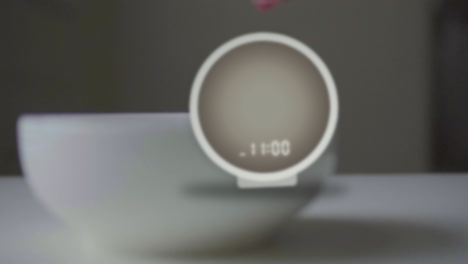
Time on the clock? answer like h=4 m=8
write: h=11 m=0
